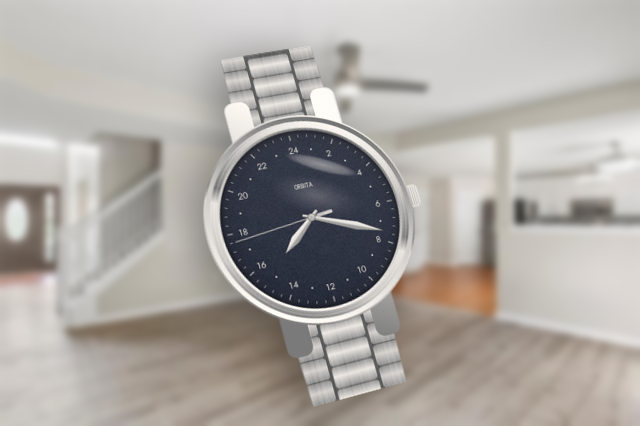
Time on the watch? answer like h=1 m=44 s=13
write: h=15 m=18 s=44
